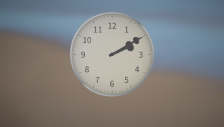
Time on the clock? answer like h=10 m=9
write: h=2 m=10
